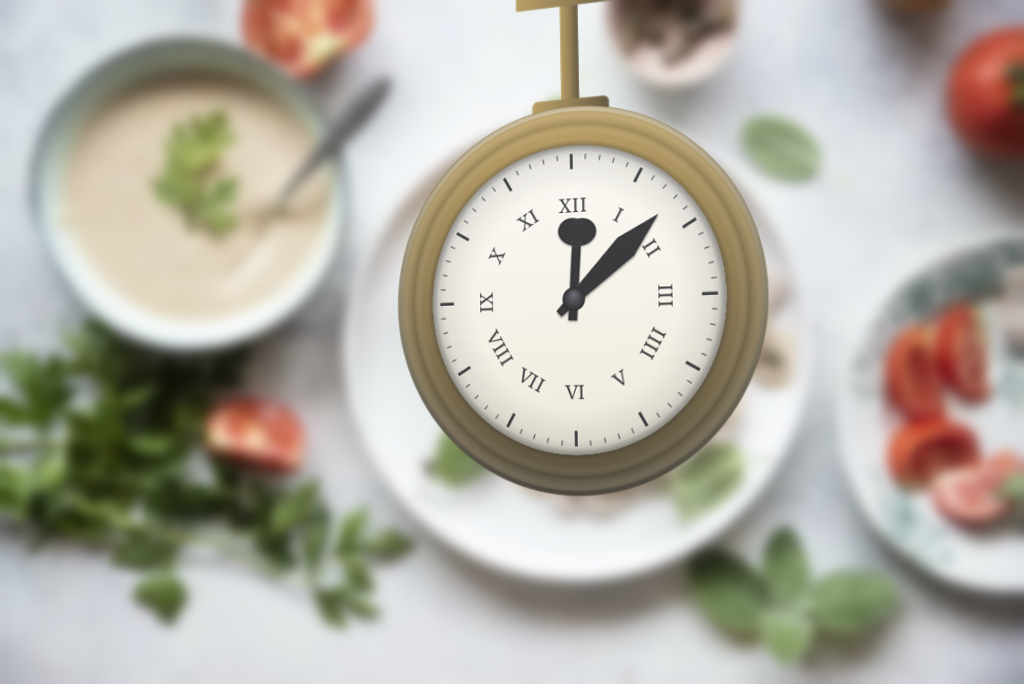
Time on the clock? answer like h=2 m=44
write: h=12 m=8
